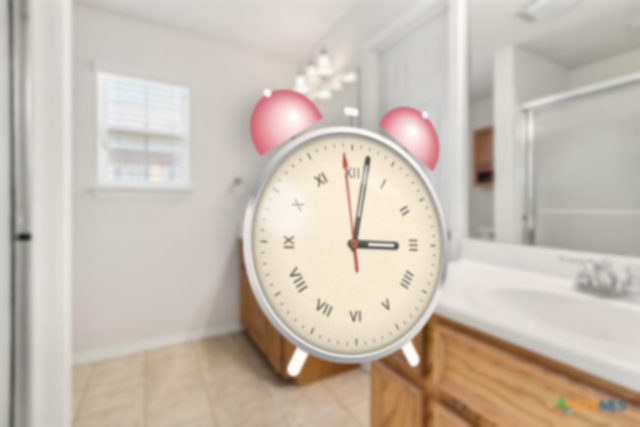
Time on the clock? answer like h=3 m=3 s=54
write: h=3 m=1 s=59
